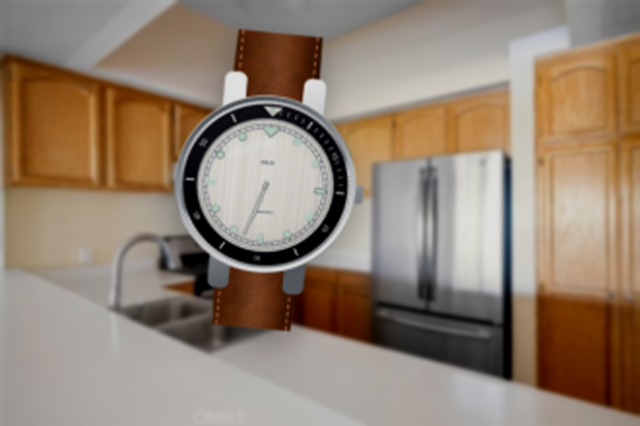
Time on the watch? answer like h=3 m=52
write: h=6 m=33
